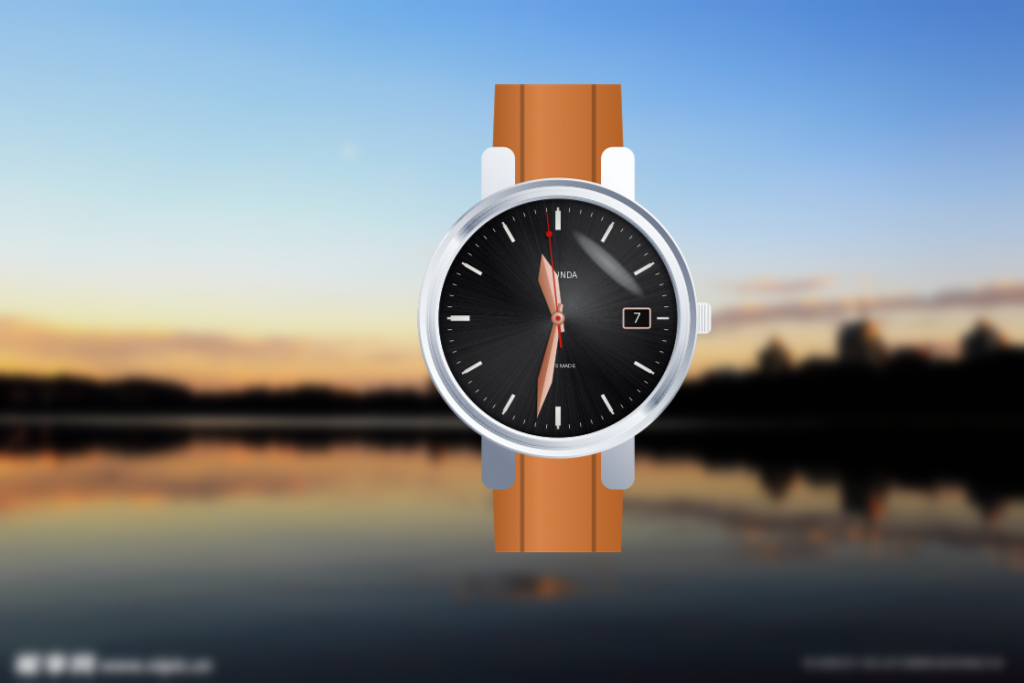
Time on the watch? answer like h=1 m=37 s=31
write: h=11 m=31 s=59
